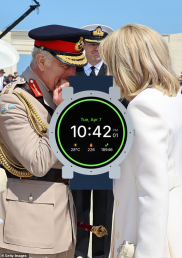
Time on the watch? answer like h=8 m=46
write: h=10 m=42
